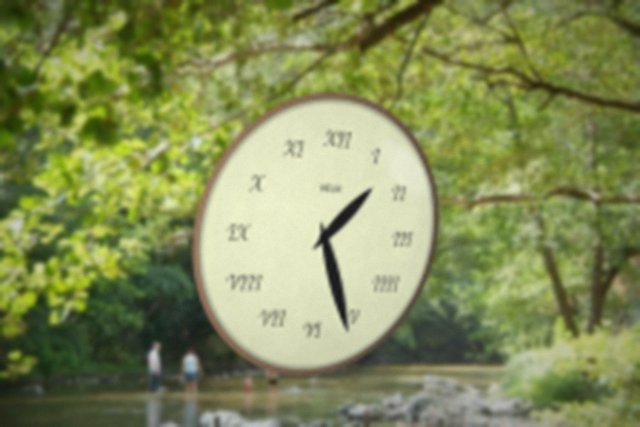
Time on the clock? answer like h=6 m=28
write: h=1 m=26
